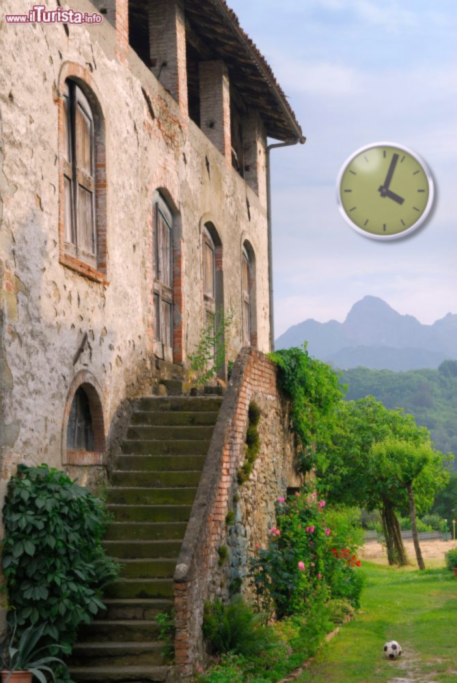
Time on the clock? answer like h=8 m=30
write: h=4 m=3
